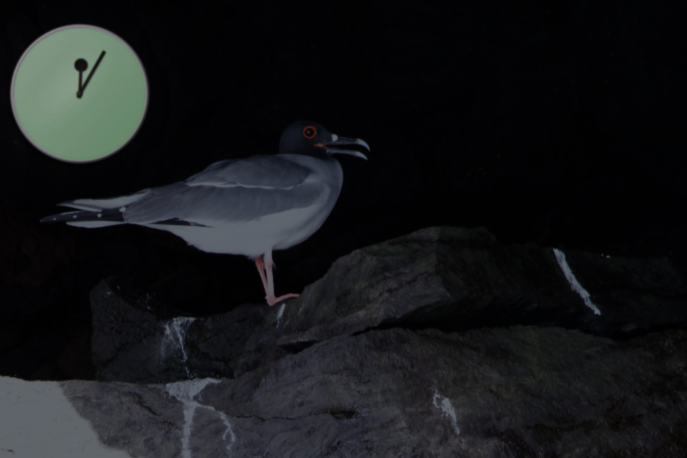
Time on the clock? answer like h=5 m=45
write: h=12 m=5
